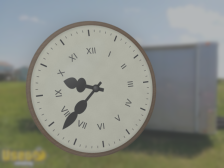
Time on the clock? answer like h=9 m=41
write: h=9 m=38
